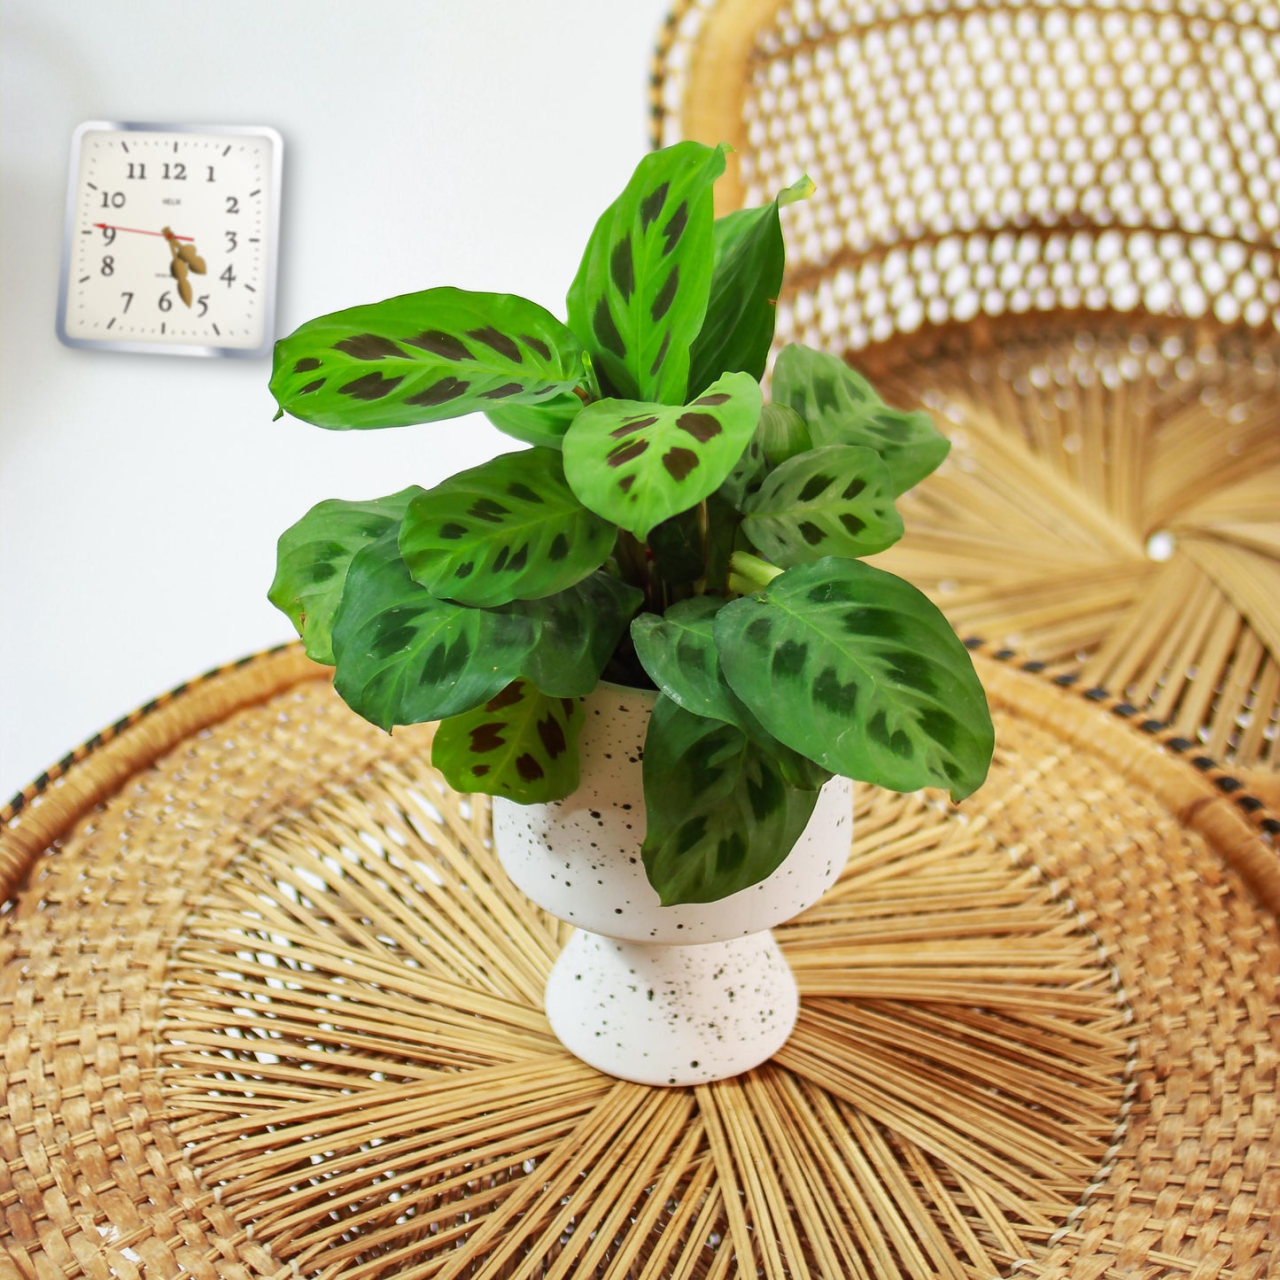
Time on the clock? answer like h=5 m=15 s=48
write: h=4 m=26 s=46
